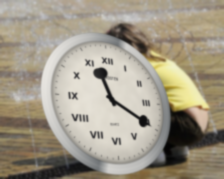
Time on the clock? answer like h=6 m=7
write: h=11 m=20
